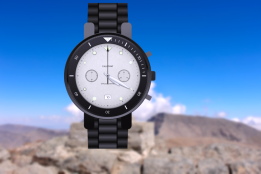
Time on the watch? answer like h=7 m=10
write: h=4 m=20
